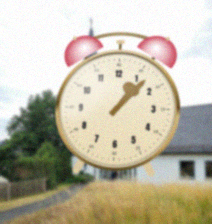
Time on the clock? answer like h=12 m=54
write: h=1 m=7
